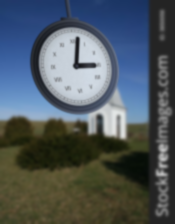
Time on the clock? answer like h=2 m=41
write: h=3 m=2
